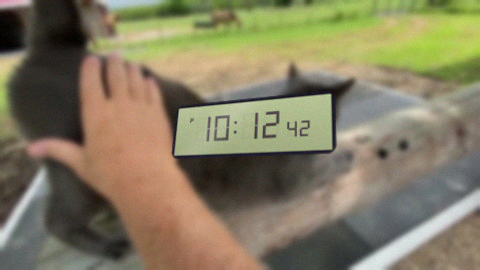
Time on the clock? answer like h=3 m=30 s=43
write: h=10 m=12 s=42
